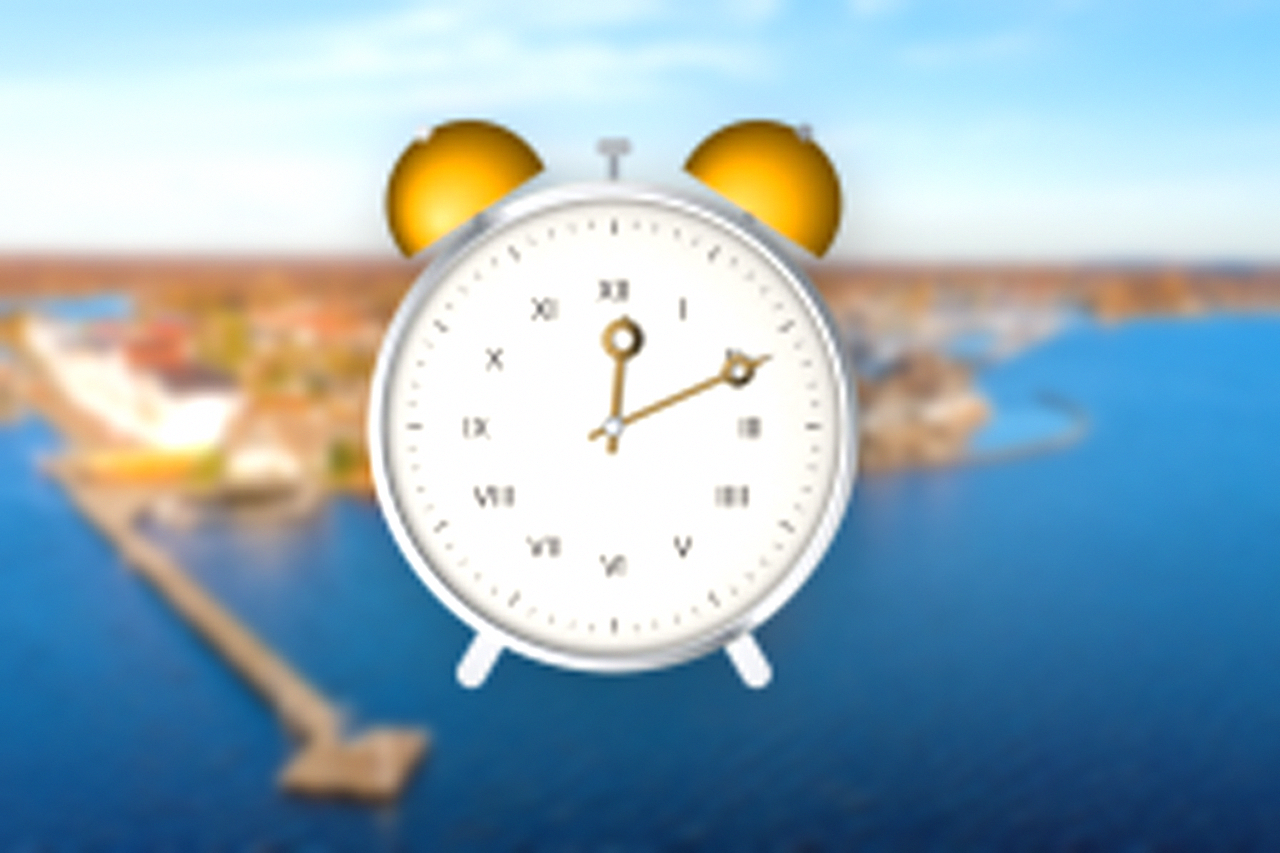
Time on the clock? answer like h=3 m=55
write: h=12 m=11
